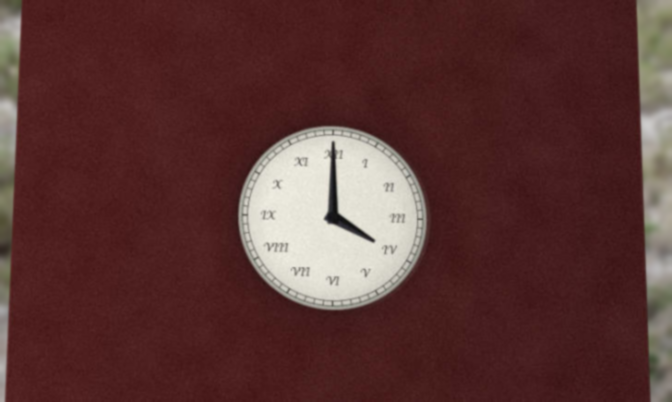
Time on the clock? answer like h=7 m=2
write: h=4 m=0
